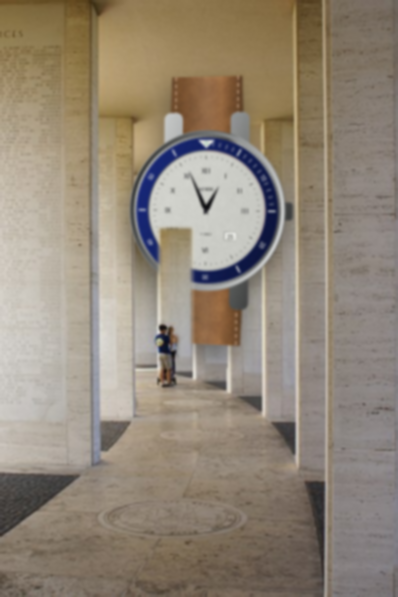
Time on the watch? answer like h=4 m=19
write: h=12 m=56
